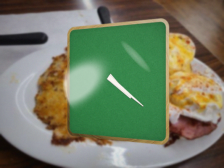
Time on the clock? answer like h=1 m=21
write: h=4 m=21
